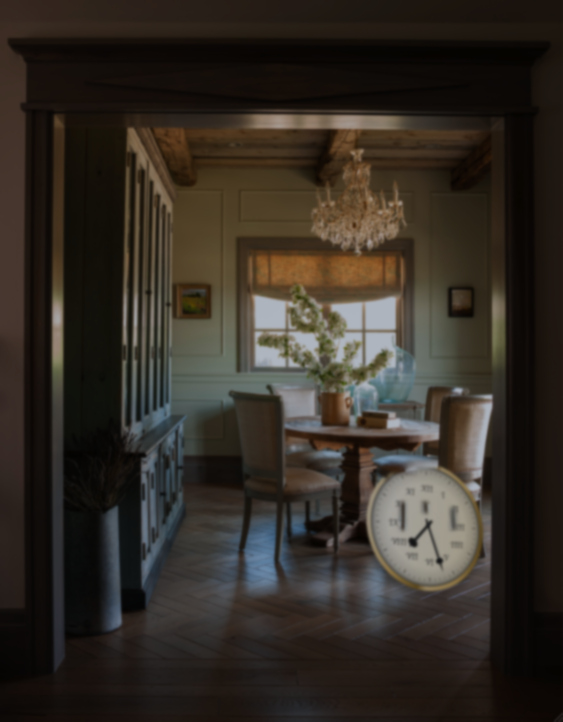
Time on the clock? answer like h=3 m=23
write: h=7 m=27
